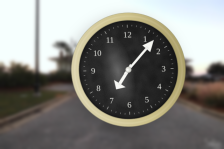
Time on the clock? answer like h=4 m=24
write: h=7 m=7
